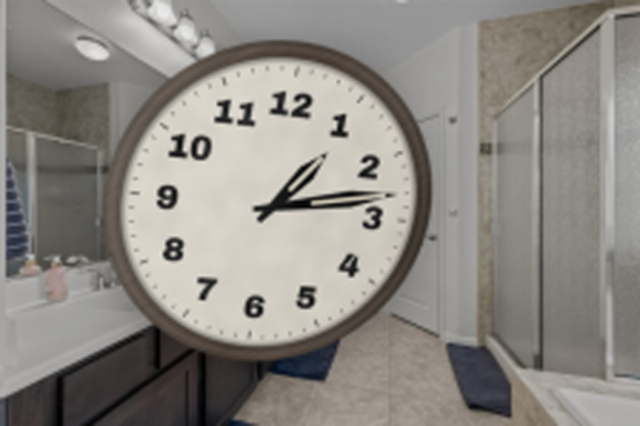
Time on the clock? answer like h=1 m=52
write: h=1 m=13
